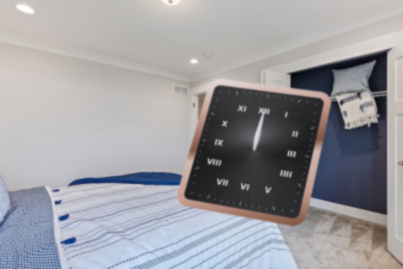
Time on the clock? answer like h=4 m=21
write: h=12 m=0
